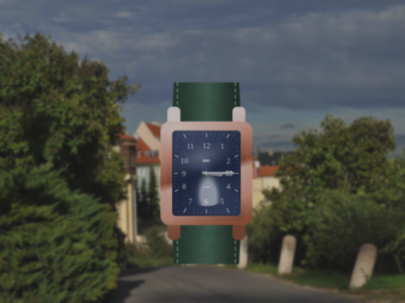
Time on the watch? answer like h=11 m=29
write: h=3 m=15
